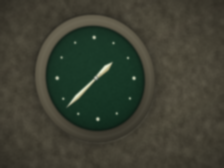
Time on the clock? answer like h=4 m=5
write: h=1 m=38
